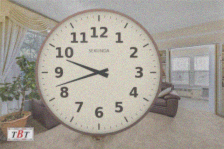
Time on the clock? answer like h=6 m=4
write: h=9 m=42
